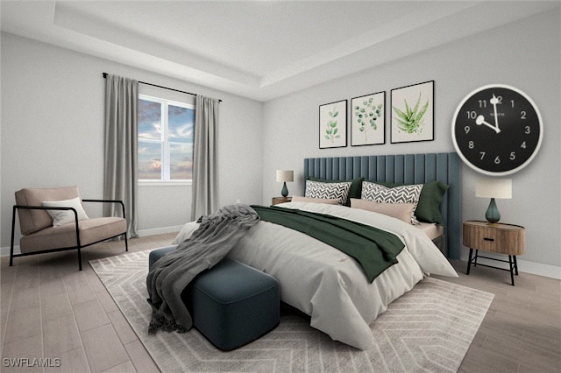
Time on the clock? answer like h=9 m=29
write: h=9 m=59
